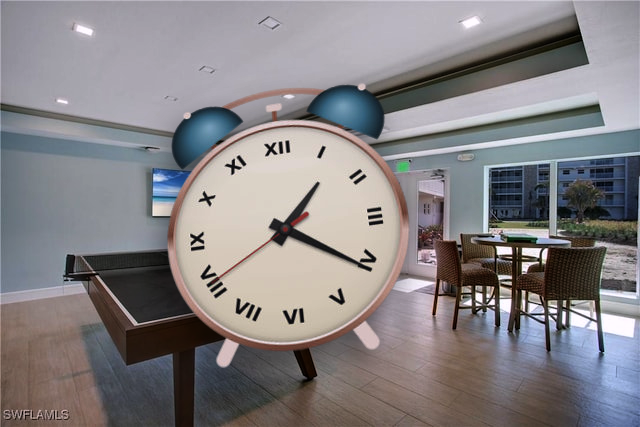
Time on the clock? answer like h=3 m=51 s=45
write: h=1 m=20 s=40
